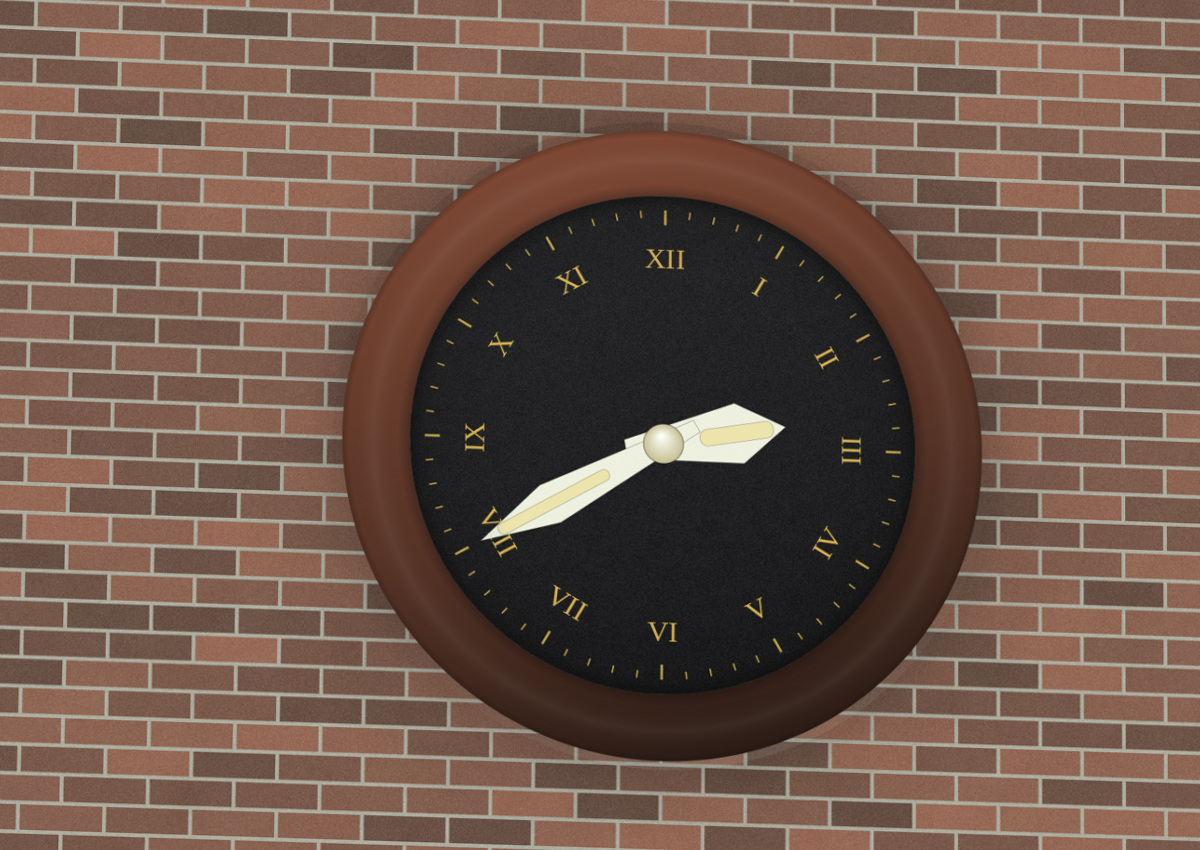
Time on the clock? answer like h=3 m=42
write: h=2 m=40
